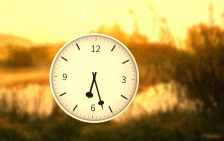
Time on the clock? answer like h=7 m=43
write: h=6 m=27
